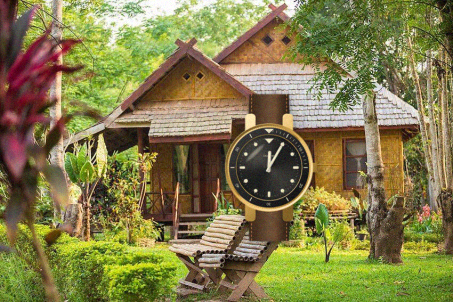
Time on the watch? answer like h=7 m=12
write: h=12 m=5
